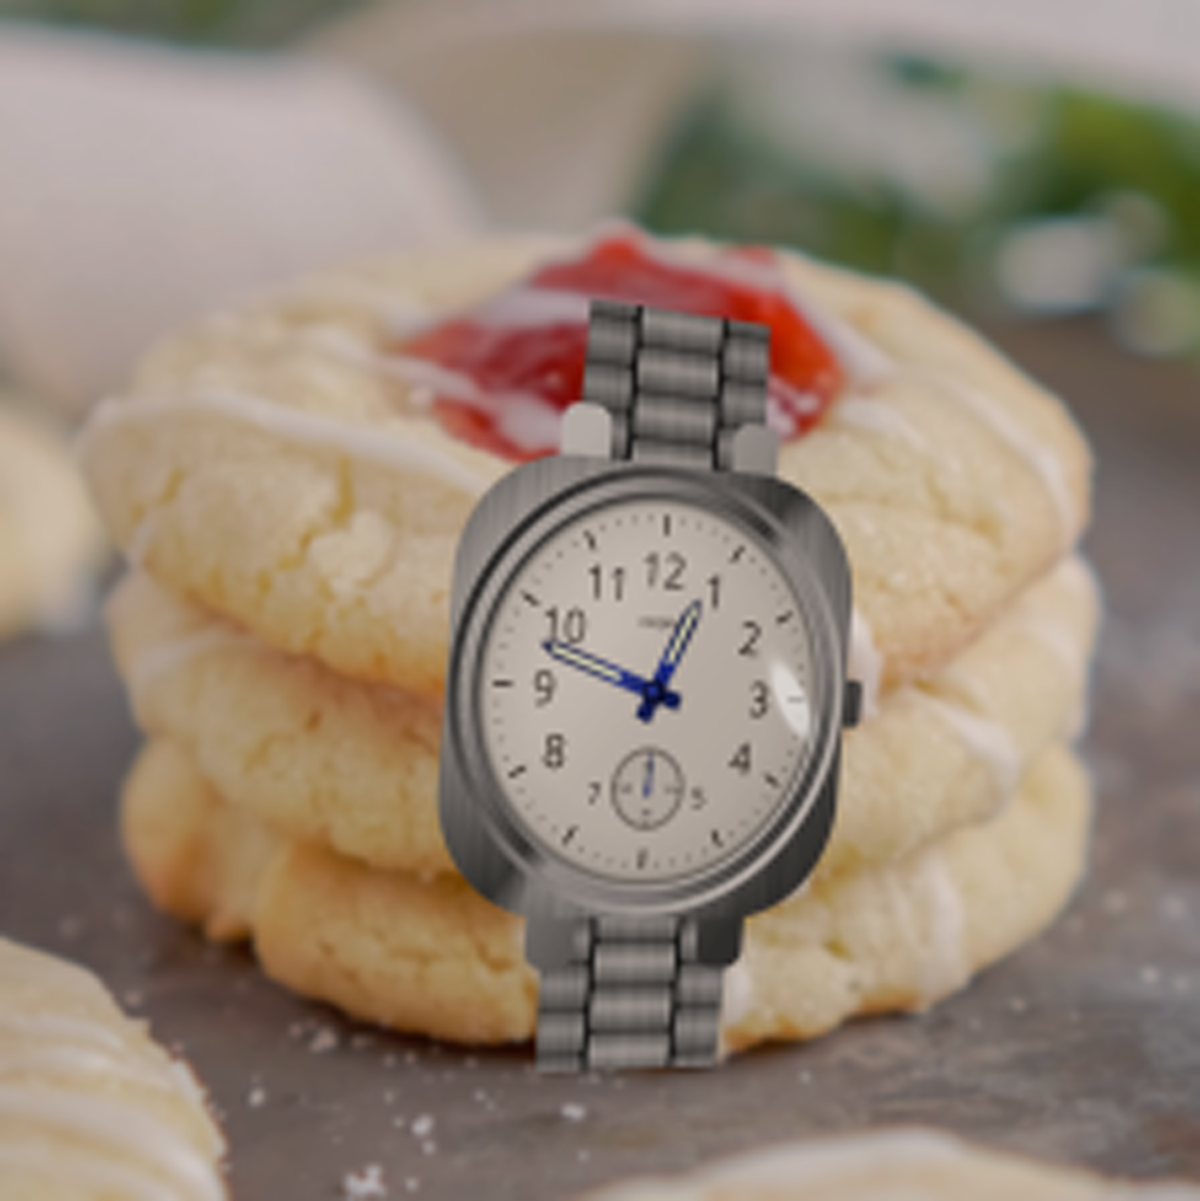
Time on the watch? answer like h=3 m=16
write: h=12 m=48
